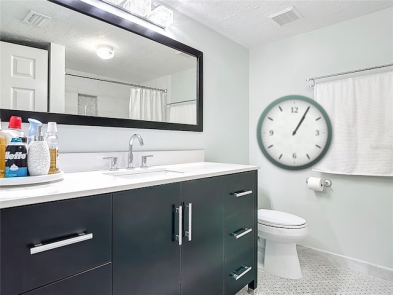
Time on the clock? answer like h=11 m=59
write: h=1 m=5
